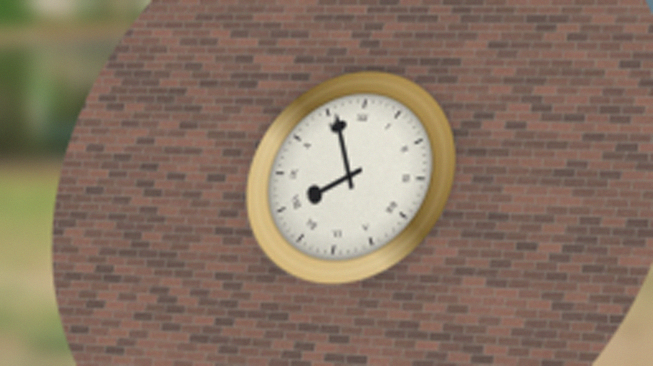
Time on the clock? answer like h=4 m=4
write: h=7 m=56
